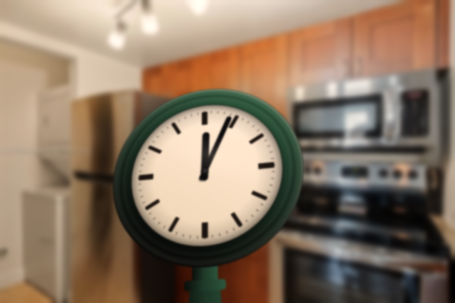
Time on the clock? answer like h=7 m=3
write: h=12 m=4
